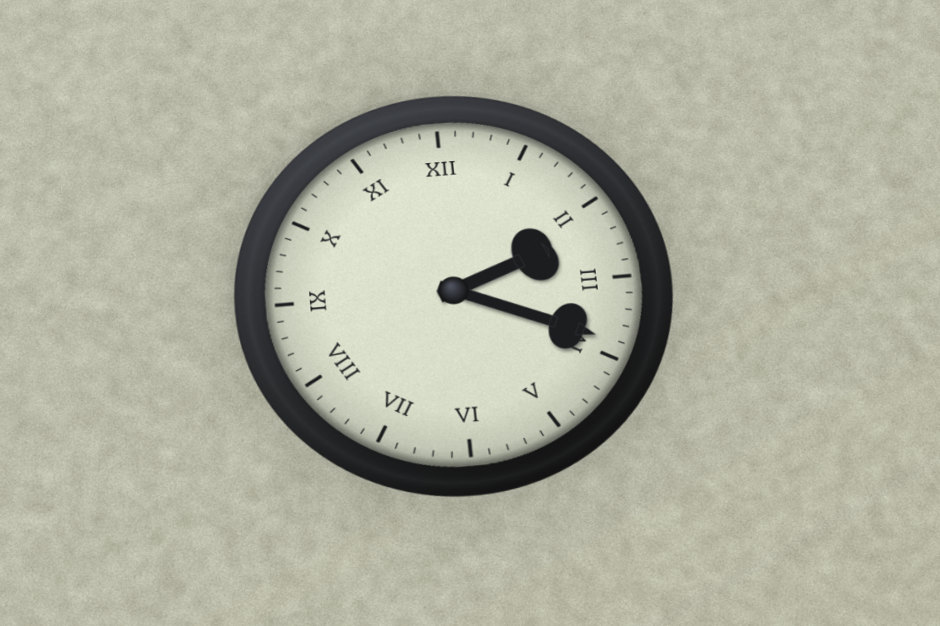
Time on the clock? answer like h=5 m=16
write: h=2 m=19
